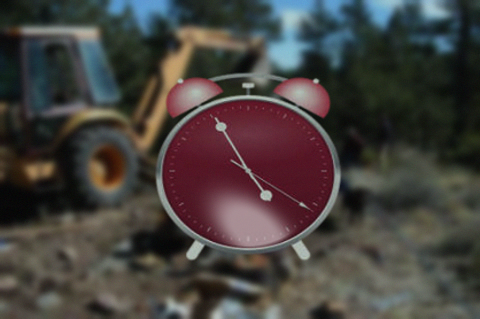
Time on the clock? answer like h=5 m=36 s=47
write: h=4 m=55 s=21
